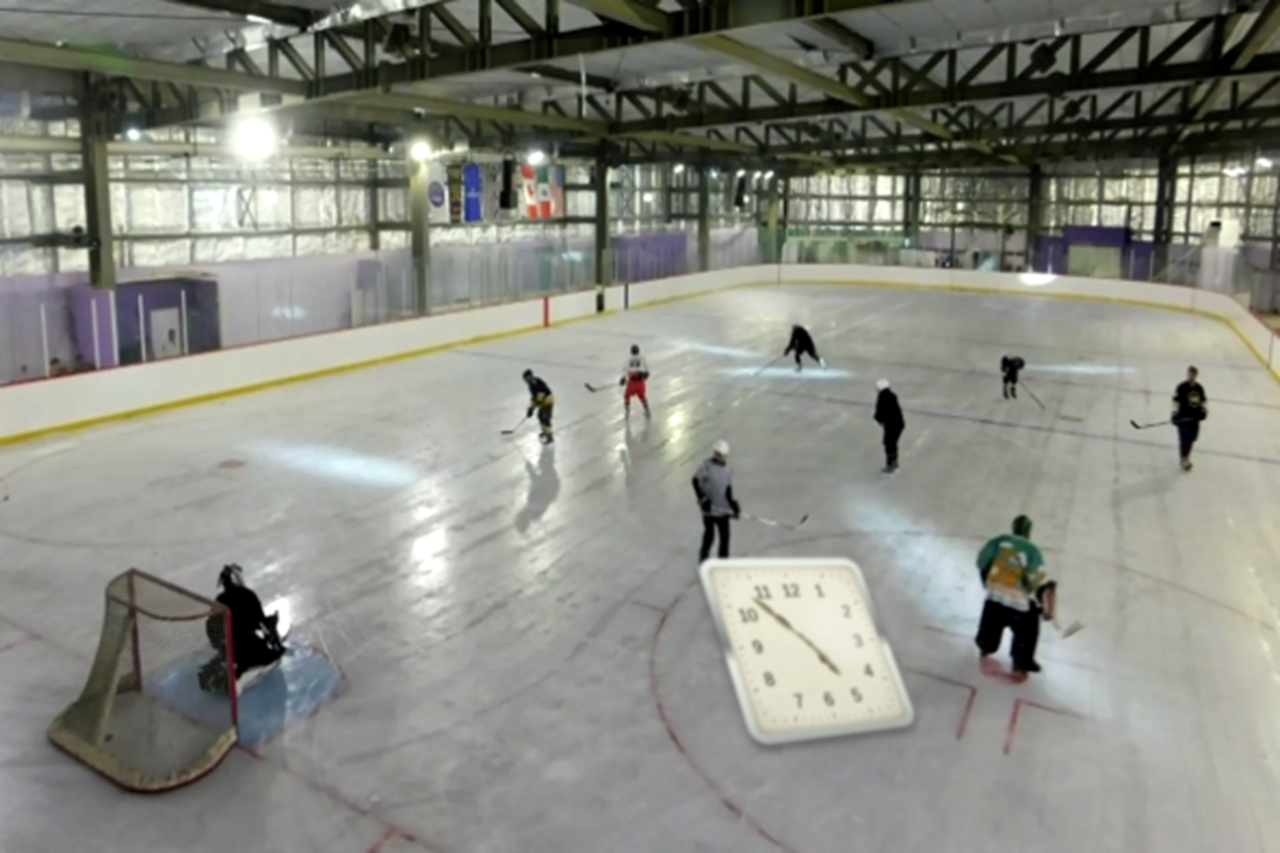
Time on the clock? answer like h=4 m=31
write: h=4 m=53
